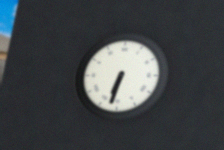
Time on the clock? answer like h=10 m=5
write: h=6 m=32
